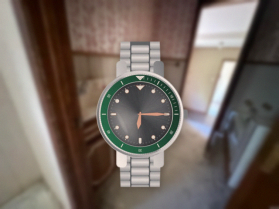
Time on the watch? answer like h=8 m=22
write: h=6 m=15
